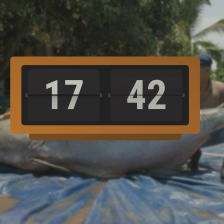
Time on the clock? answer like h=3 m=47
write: h=17 m=42
